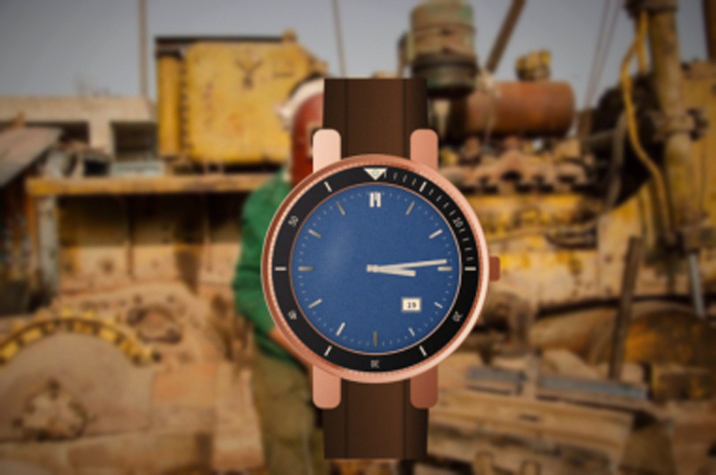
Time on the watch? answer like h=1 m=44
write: h=3 m=14
